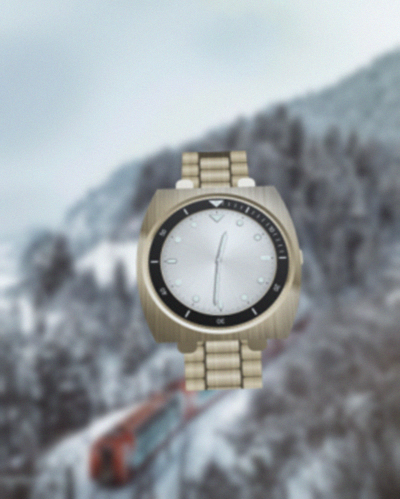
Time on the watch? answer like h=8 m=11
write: h=12 m=31
